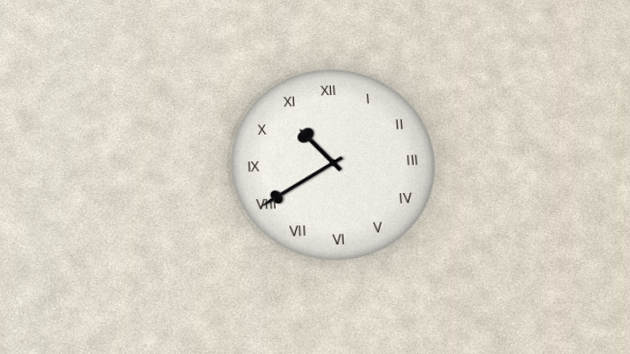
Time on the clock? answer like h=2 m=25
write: h=10 m=40
